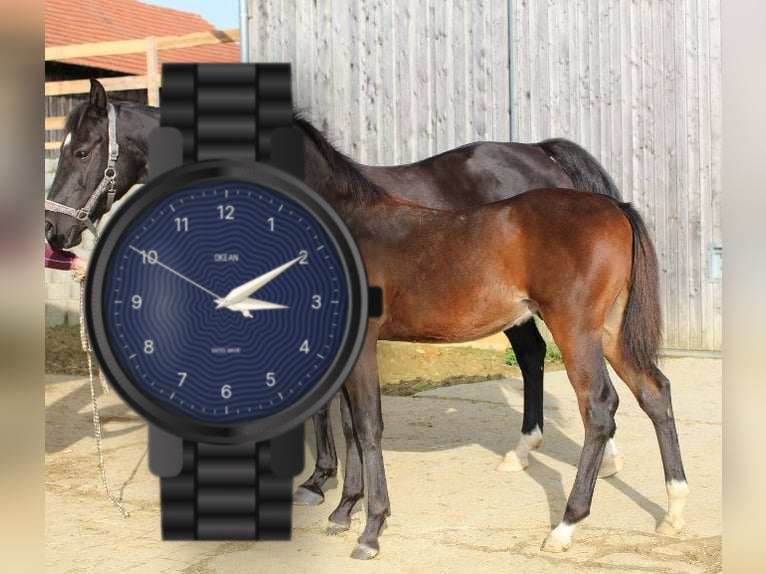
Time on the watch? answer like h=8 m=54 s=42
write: h=3 m=9 s=50
